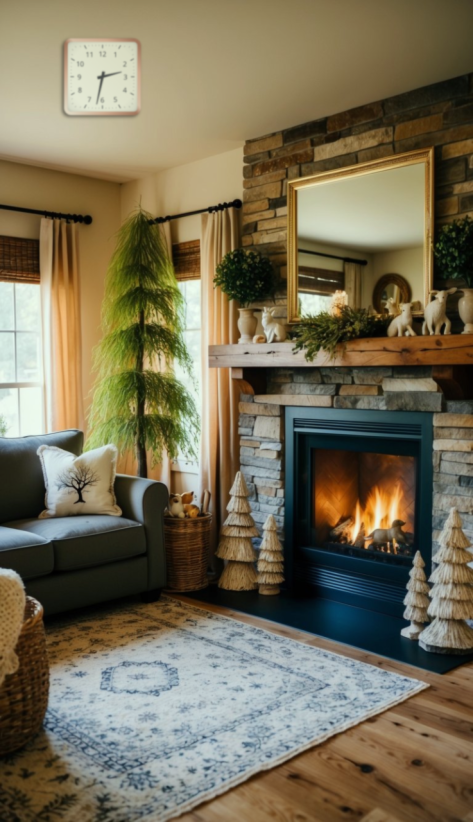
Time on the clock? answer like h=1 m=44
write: h=2 m=32
